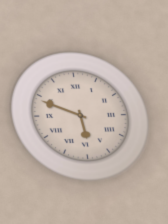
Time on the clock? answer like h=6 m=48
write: h=5 m=49
